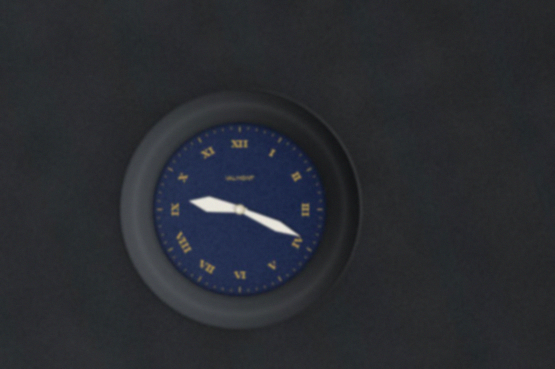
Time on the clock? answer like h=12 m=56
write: h=9 m=19
